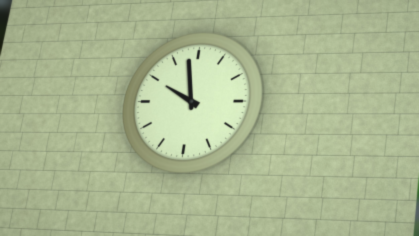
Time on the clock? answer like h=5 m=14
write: h=9 m=58
